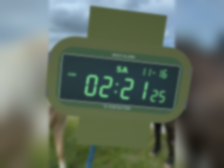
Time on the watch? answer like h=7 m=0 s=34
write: h=2 m=21 s=25
